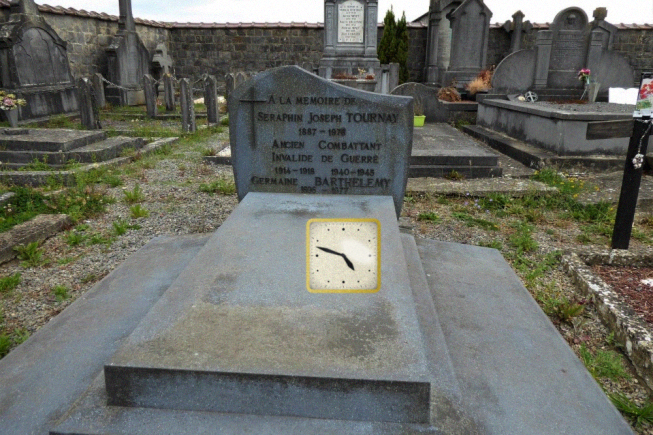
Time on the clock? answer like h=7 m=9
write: h=4 m=48
